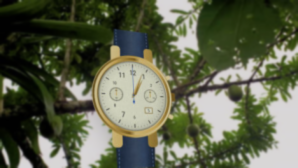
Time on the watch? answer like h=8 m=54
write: h=1 m=4
